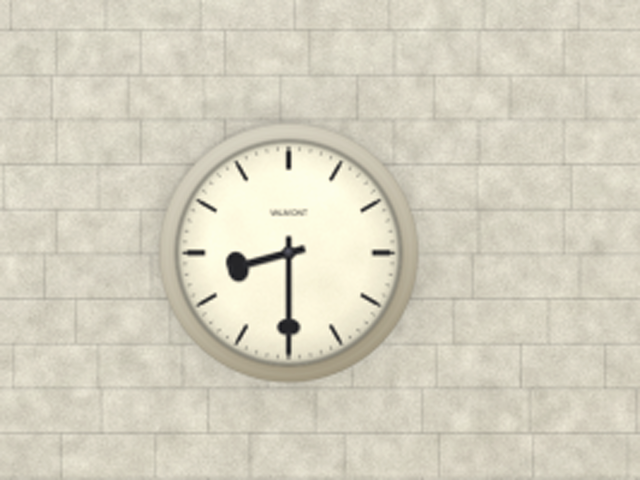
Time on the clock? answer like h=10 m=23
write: h=8 m=30
